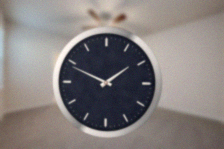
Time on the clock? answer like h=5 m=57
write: h=1 m=49
